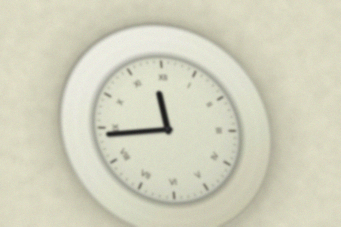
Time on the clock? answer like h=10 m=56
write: h=11 m=44
